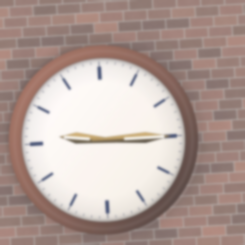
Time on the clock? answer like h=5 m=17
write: h=9 m=15
